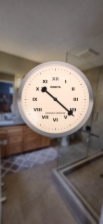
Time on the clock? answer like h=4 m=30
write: h=10 m=22
